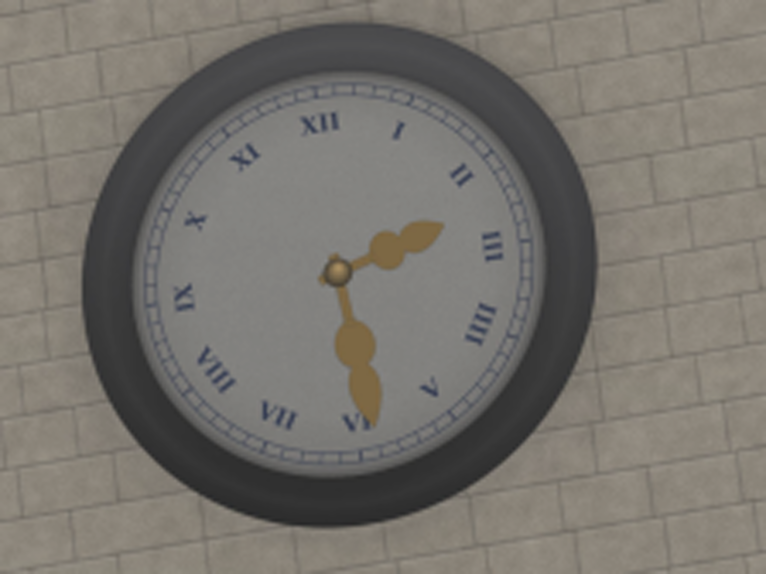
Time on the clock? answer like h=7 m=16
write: h=2 m=29
